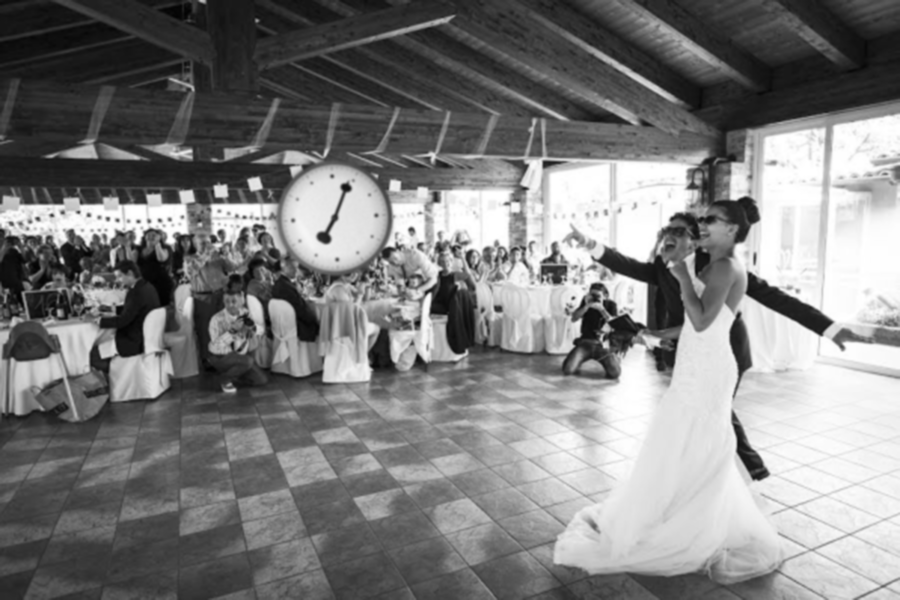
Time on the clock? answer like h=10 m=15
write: h=7 m=4
